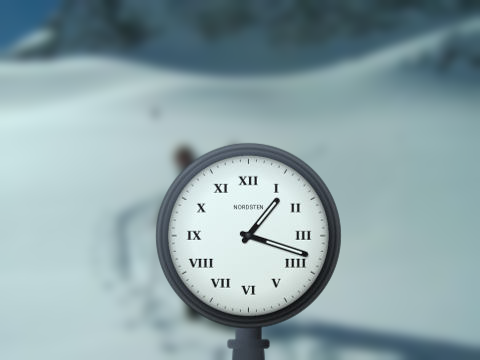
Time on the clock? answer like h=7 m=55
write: h=1 m=18
